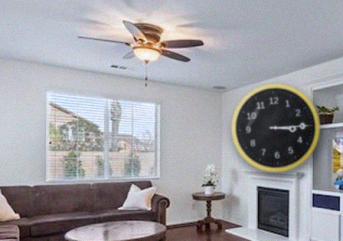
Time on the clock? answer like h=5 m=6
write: h=3 m=15
